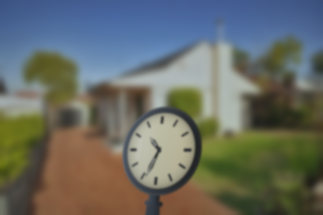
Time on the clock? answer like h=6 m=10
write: h=10 m=34
